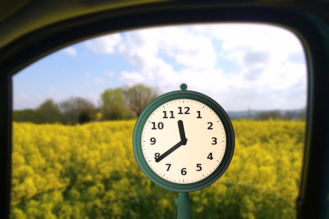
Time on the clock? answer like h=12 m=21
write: h=11 m=39
